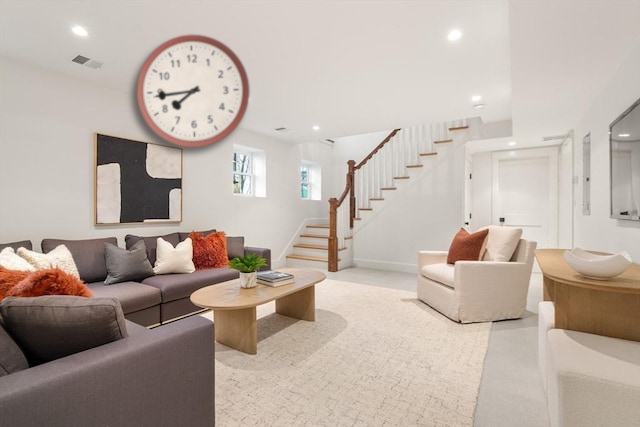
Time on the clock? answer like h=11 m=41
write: h=7 m=44
